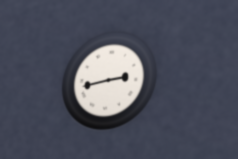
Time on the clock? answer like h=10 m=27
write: h=2 m=43
